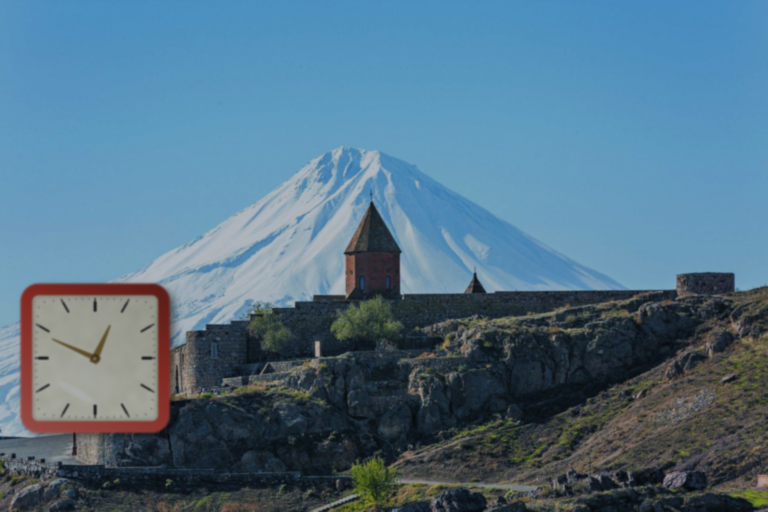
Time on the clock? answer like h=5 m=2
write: h=12 m=49
